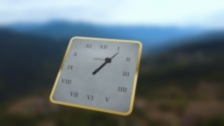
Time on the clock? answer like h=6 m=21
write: h=1 m=6
